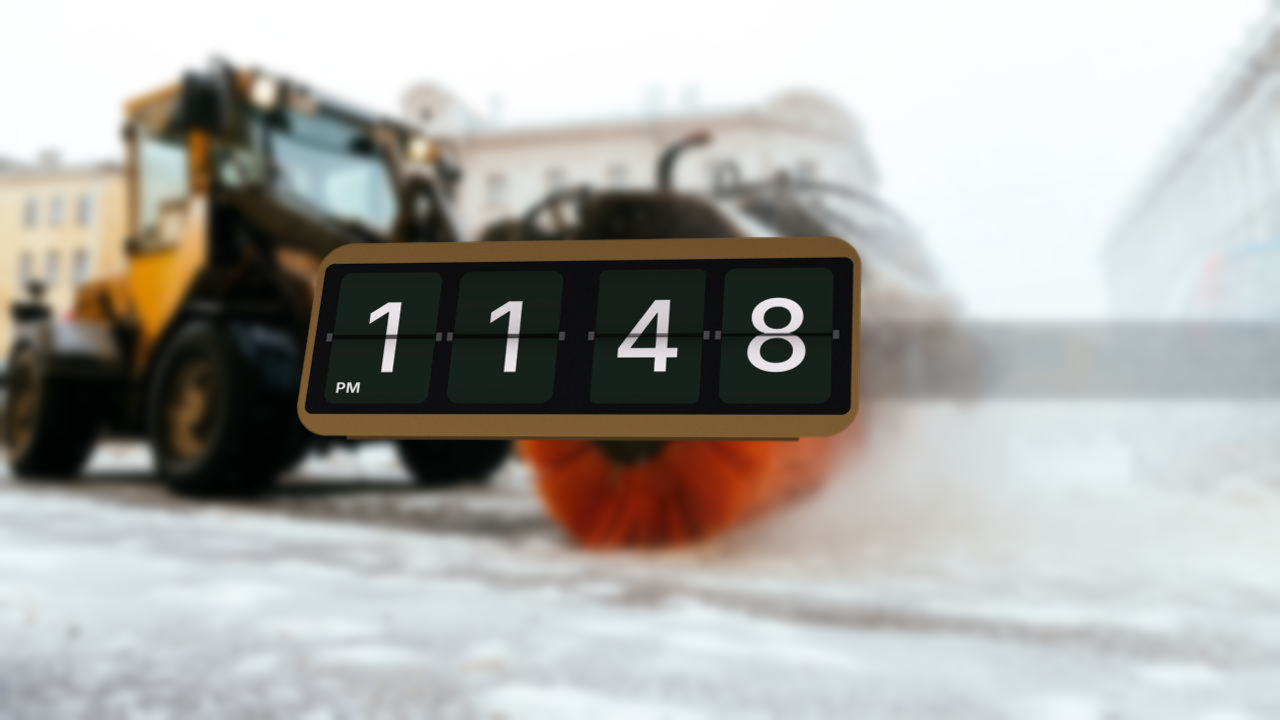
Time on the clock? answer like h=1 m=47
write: h=11 m=48
